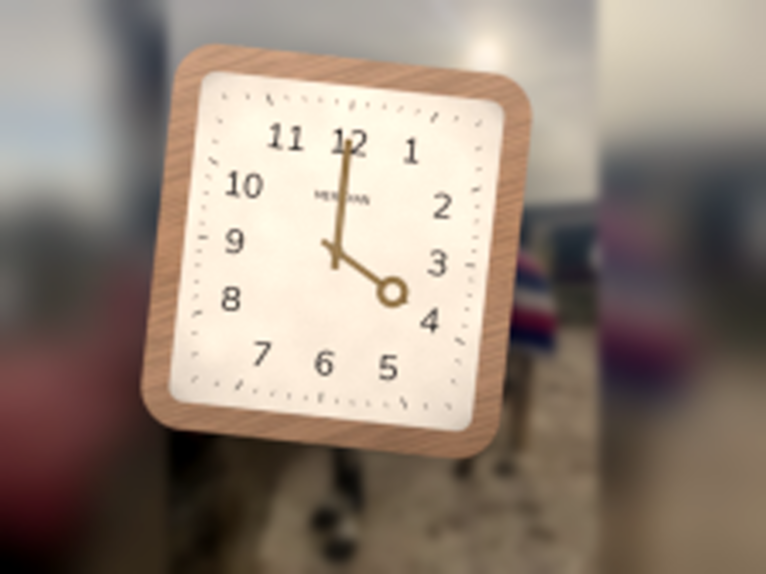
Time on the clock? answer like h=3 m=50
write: h=4 m=0
